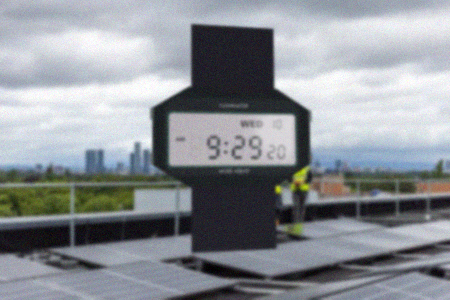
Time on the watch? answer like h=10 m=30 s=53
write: h=9 m=29 s=20
